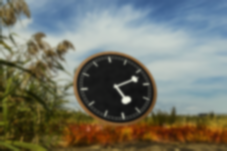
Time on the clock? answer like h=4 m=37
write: h=5 m=12
